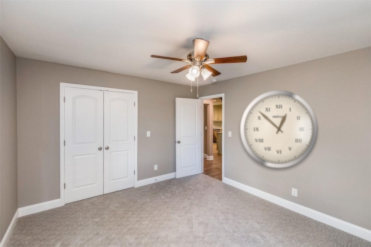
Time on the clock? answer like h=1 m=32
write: h=12 m=52
